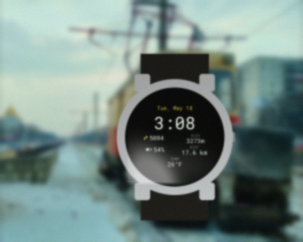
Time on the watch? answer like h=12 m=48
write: h=3 m=8
